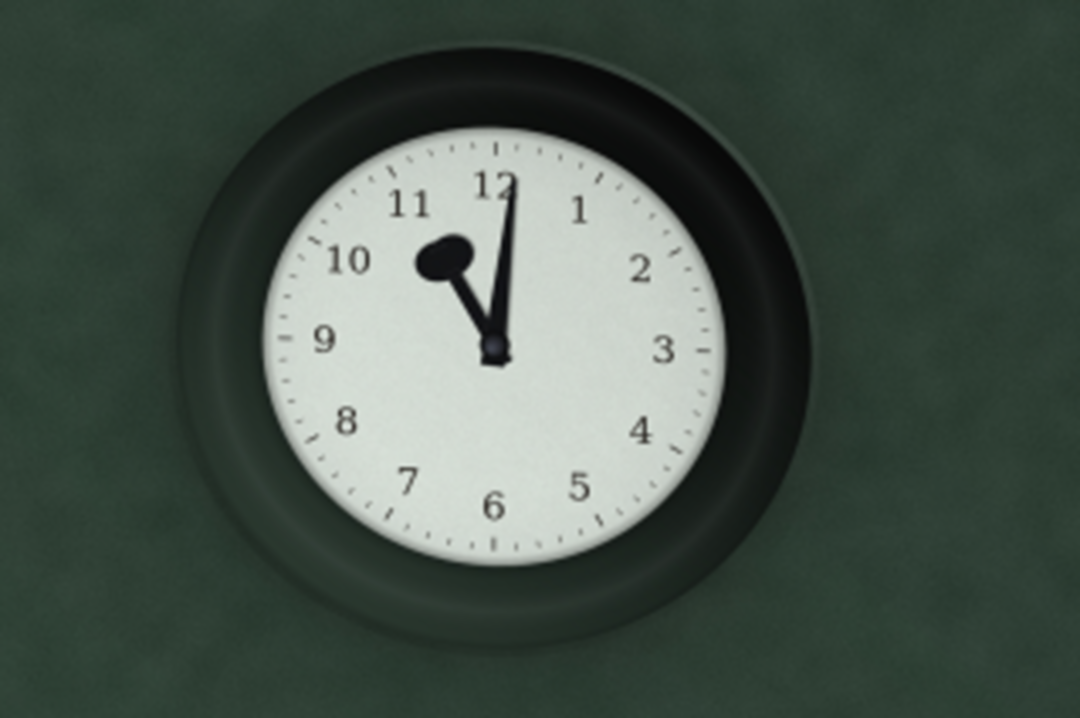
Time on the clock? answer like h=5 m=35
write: h=11 m=1
